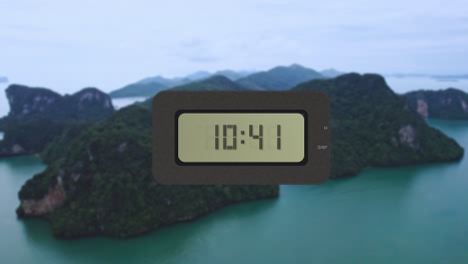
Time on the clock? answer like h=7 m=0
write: h=10 m=41
